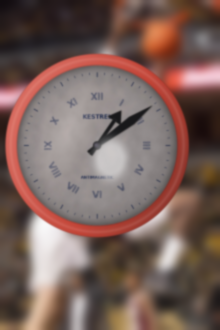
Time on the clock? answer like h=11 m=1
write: h=1 m=9
